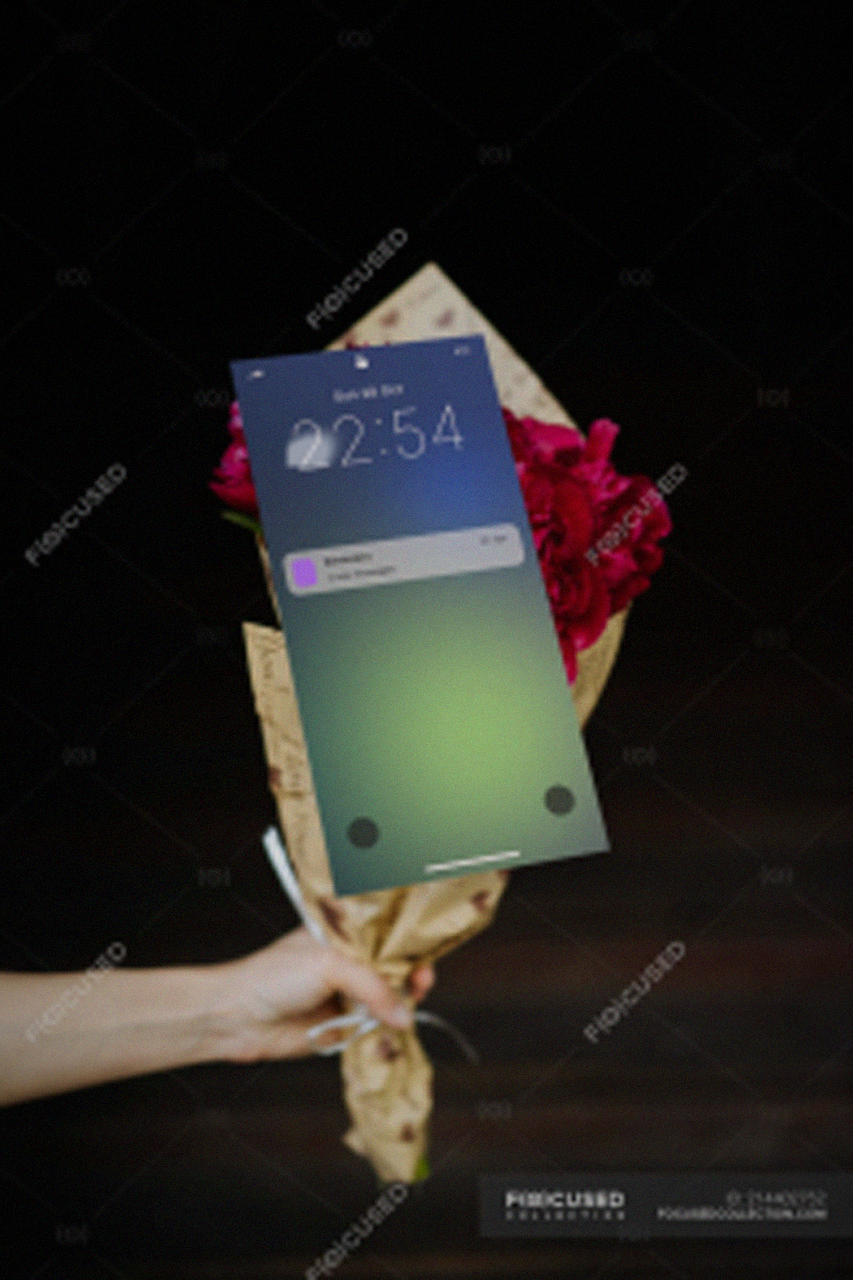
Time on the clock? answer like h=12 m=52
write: h=22 m=54
